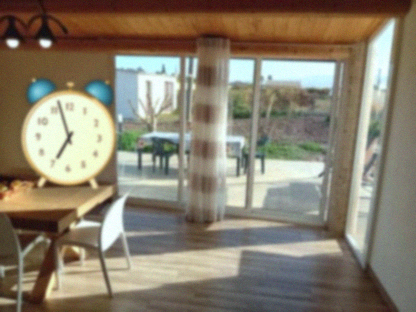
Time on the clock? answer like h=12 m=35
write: h=6 m=57
